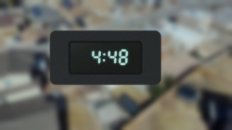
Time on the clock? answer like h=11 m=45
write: h=4 m=48
